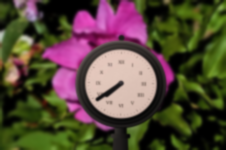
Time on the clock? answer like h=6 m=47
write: h=7 m=39
